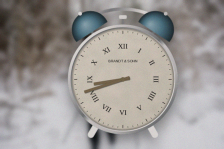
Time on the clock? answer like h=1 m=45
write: h=8 m=42
